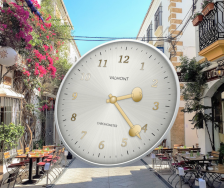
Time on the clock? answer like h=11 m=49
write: h=2 m=22
